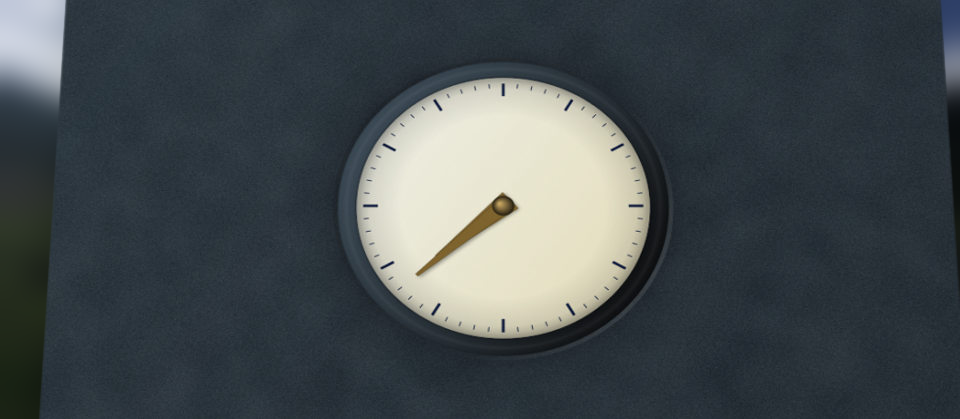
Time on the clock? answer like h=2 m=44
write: h=7 m=38
